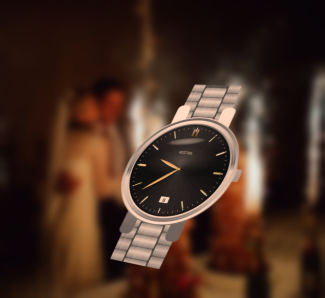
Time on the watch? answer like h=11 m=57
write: h=9 m=38
